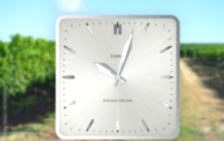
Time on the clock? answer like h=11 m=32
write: h=10 m=3
